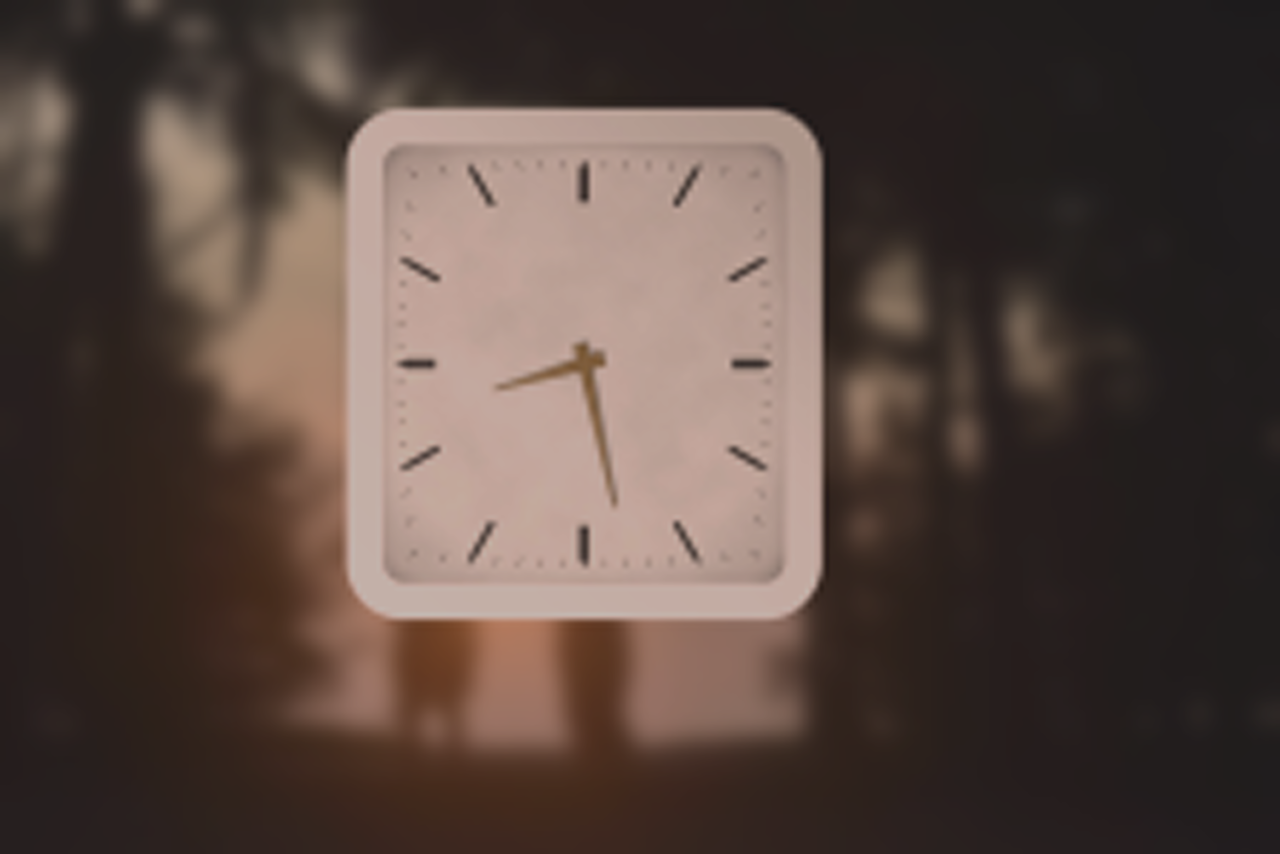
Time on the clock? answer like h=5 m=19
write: h=8 m=28
